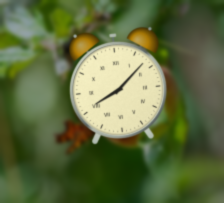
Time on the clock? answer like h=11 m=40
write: h=8 m=8
